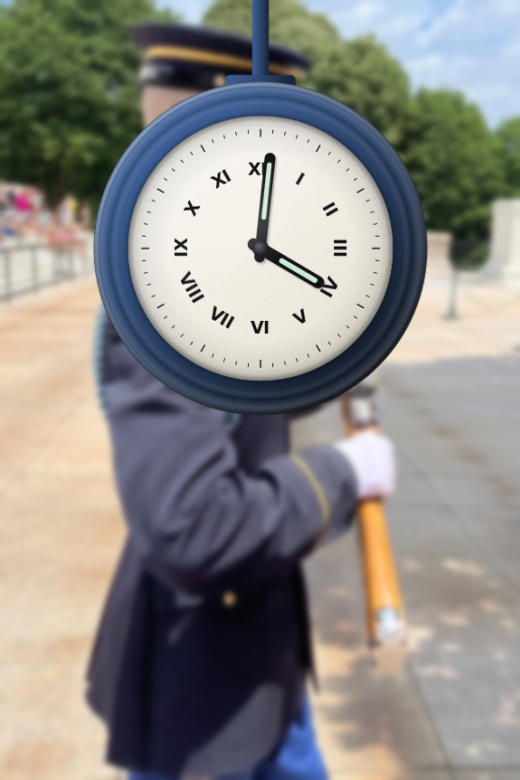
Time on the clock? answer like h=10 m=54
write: h=4 m=1
